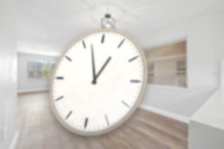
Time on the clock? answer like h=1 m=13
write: h=12 m=57
